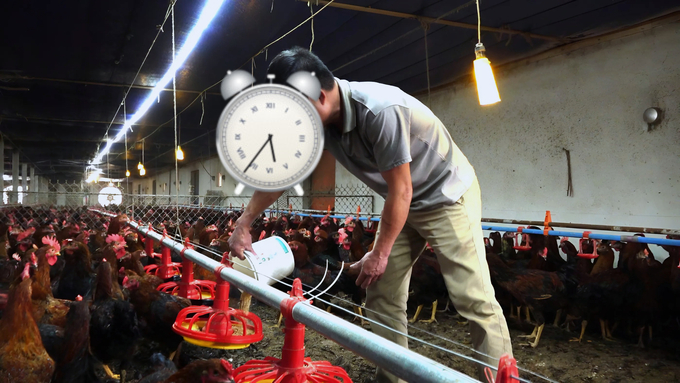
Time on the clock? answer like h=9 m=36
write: h=5 m=36
